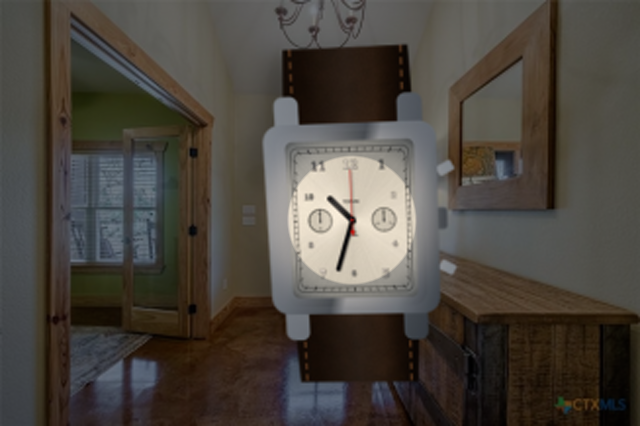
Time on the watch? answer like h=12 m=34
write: h=10 m=33
